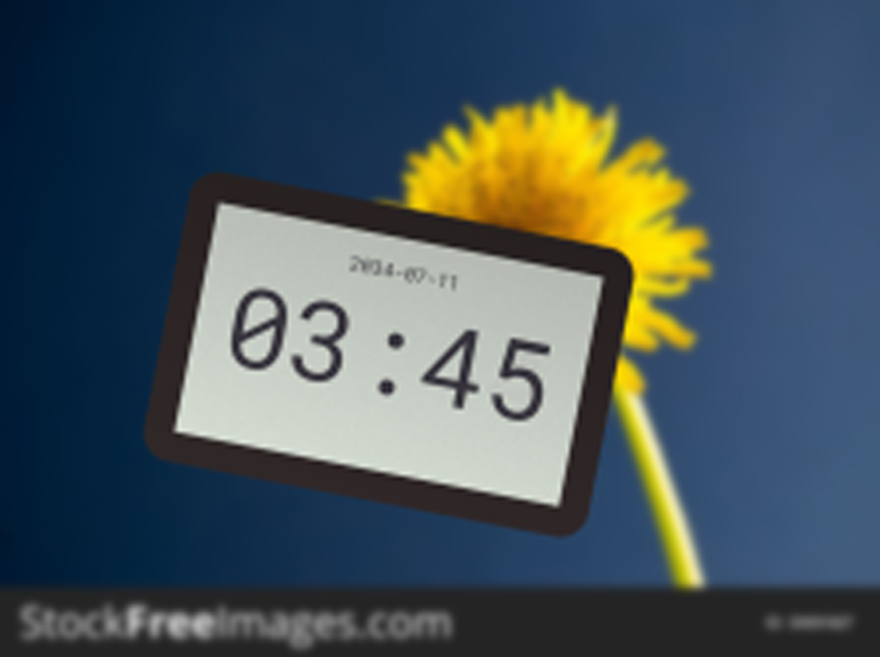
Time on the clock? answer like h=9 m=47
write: h=3 m=45
